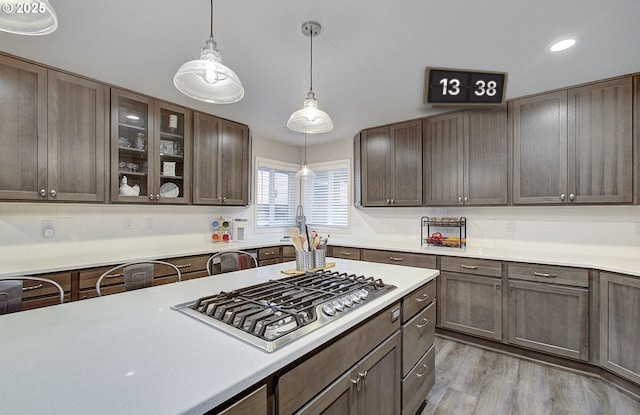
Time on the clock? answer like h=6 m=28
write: h=13 m=38
